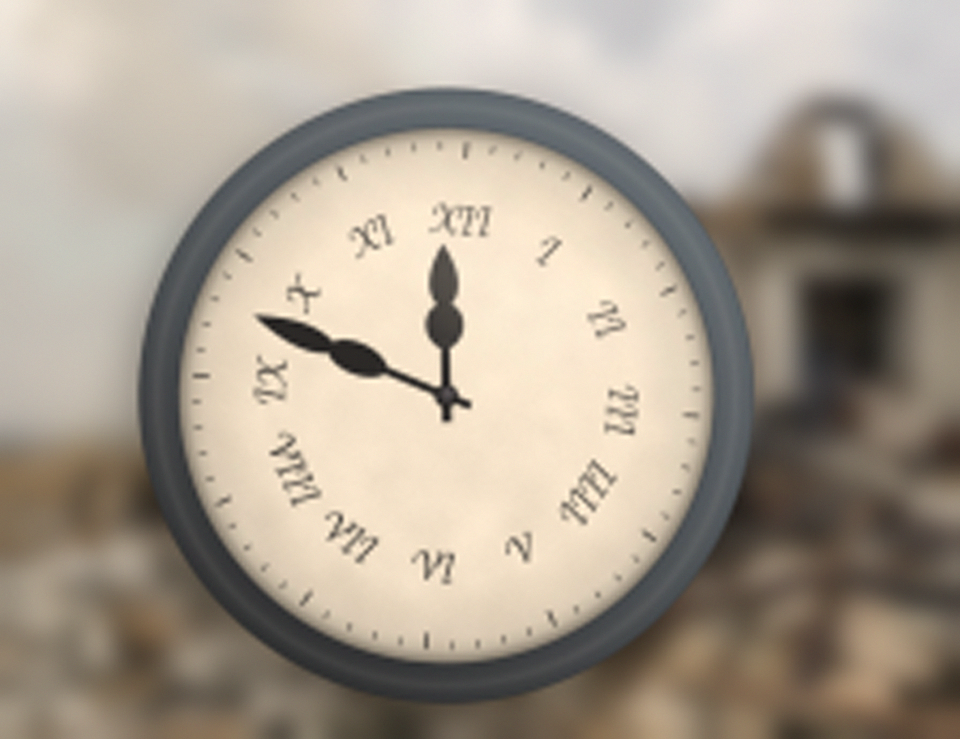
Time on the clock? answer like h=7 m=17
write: h=11 m=48
